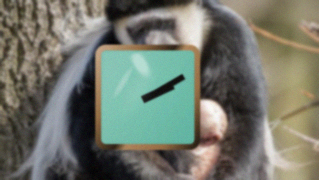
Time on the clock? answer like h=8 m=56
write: h=2 m=10
